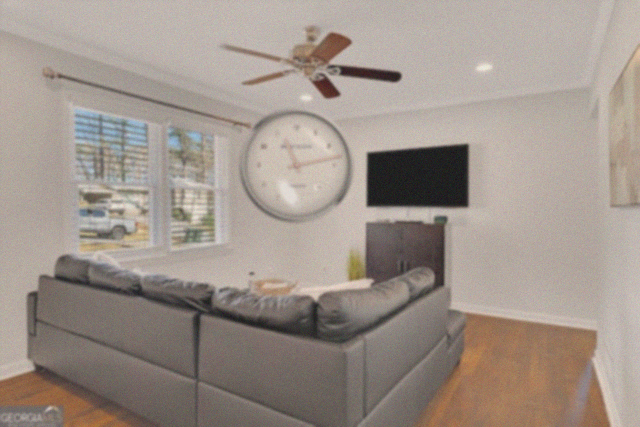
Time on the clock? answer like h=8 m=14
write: h=11 m=13
